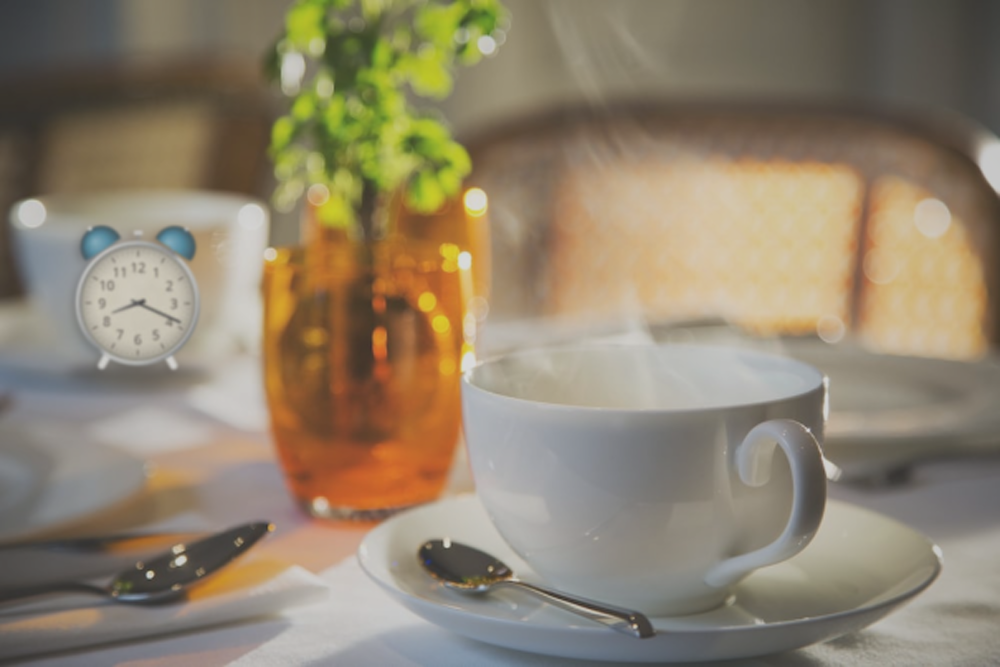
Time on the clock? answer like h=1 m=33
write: h=8 m=19
